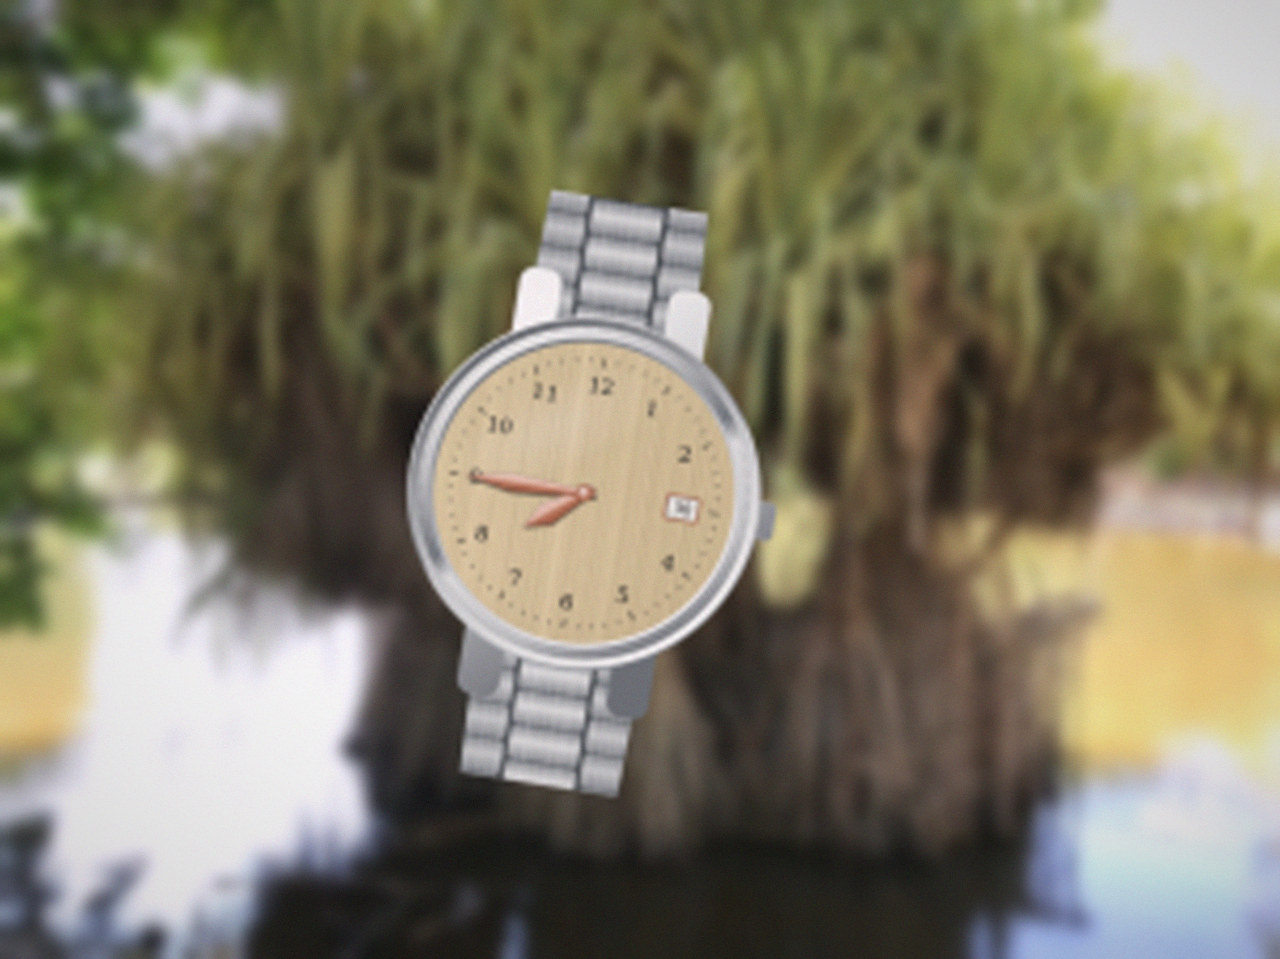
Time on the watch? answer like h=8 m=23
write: h=7 m=45
